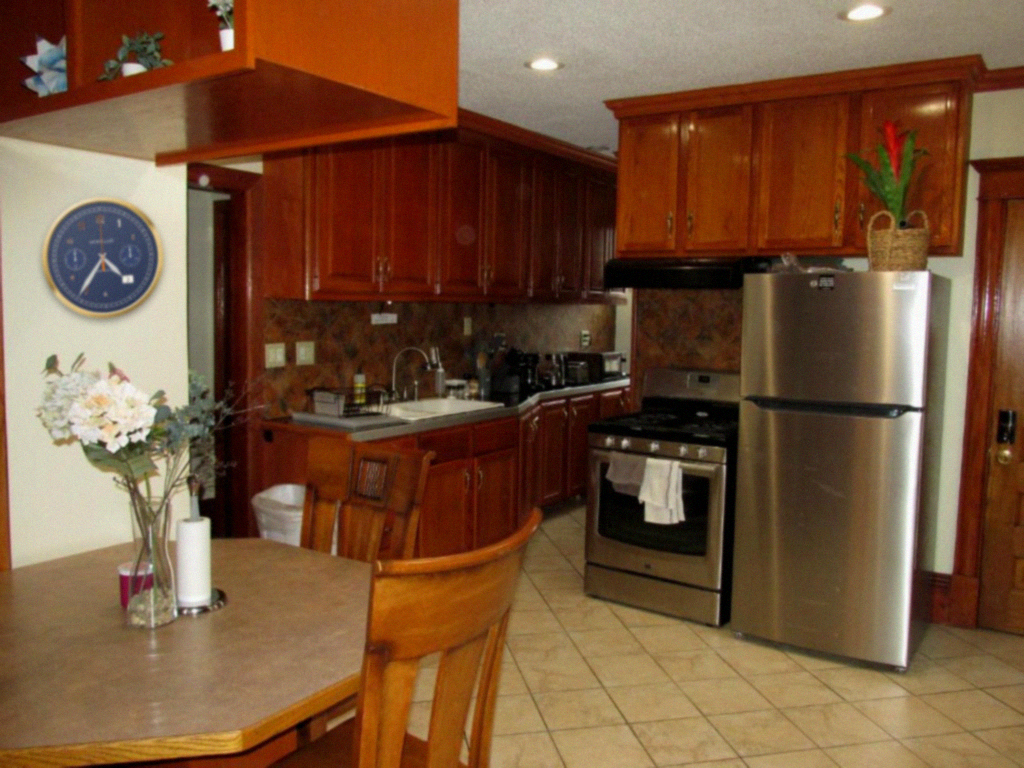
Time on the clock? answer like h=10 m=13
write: h=4 m=36
